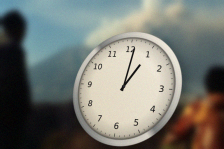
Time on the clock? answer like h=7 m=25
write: h=1 m=1
